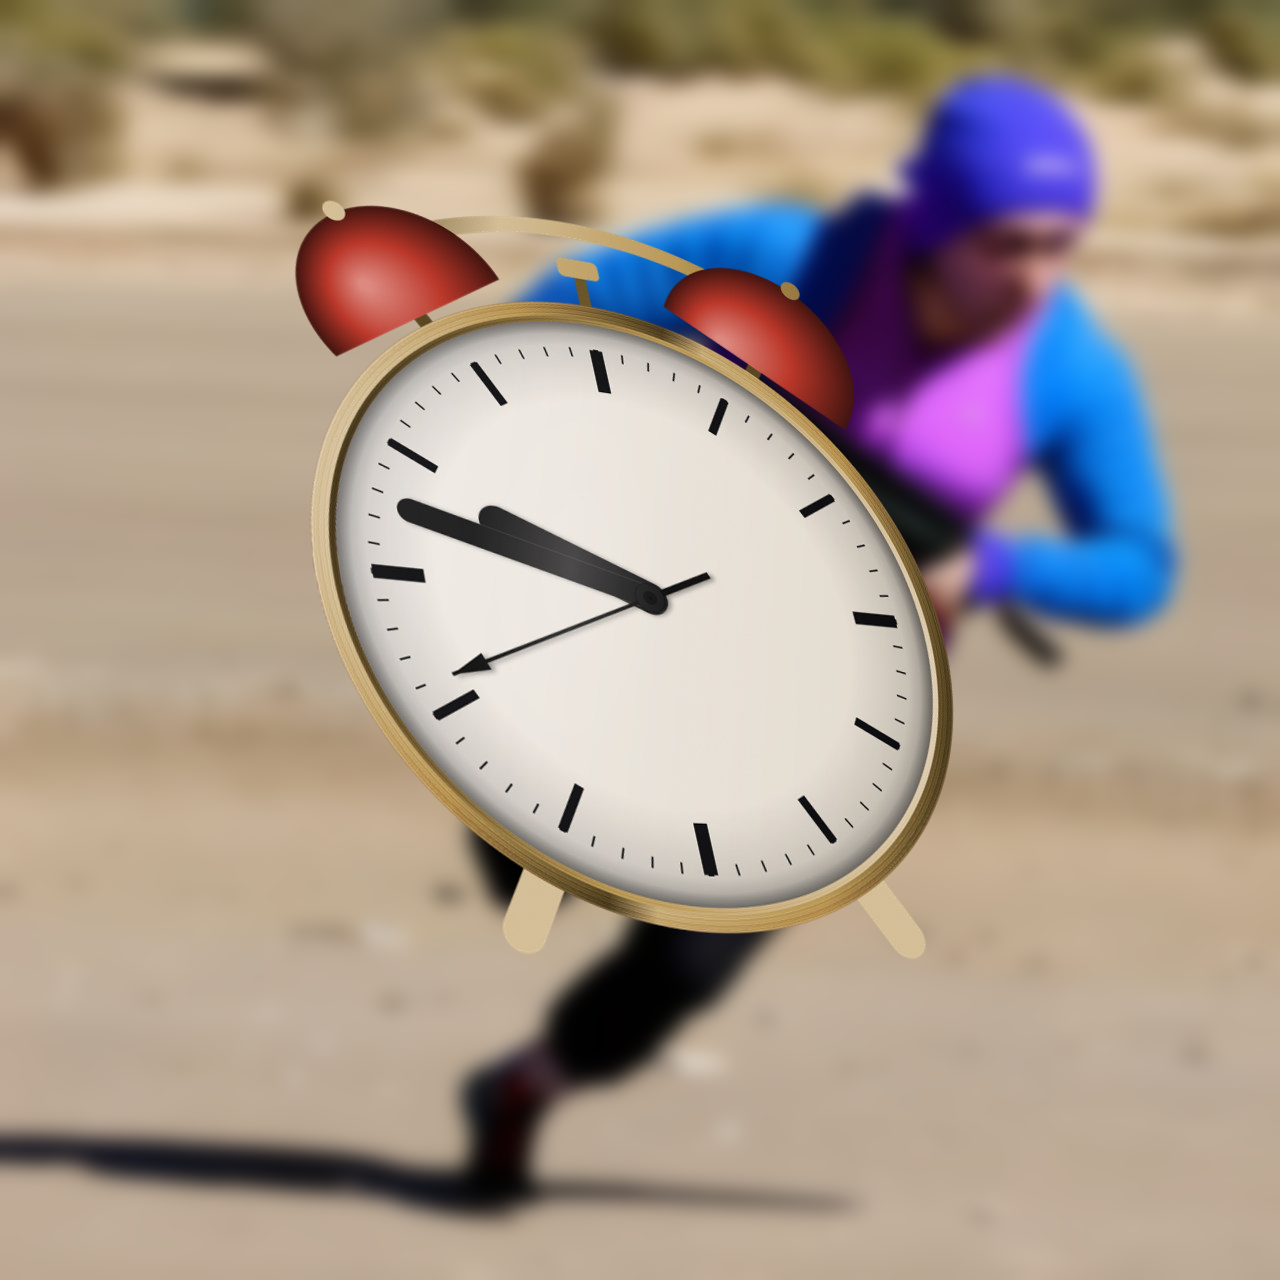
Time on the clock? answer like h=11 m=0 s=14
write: h=9 m=47 s=41
